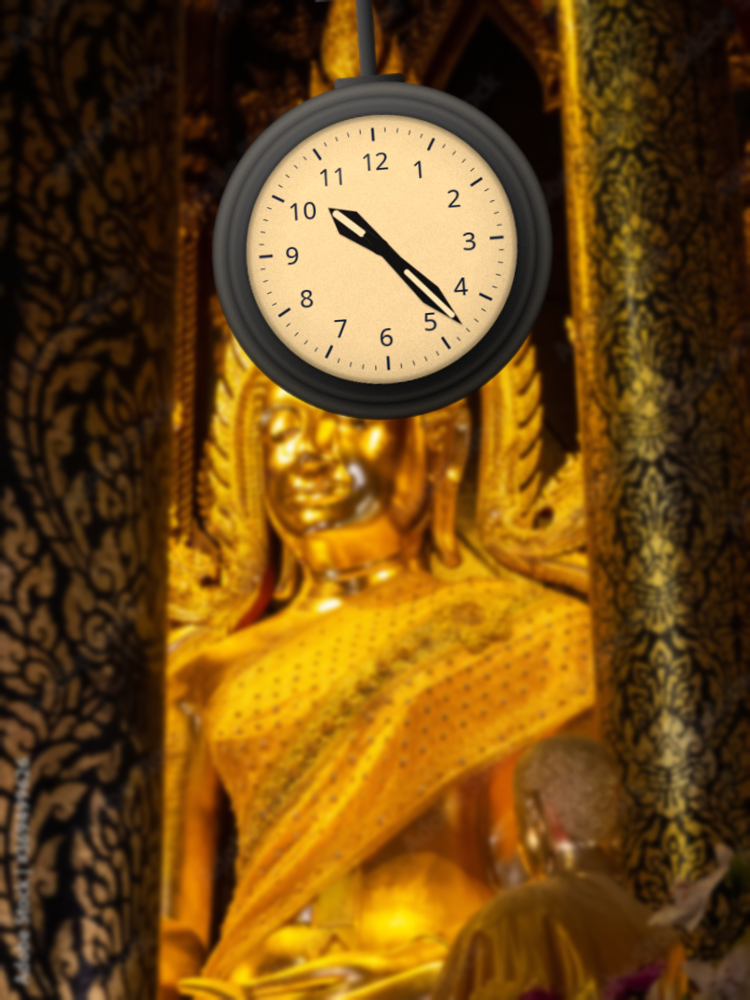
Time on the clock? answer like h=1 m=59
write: h=10 m=23
